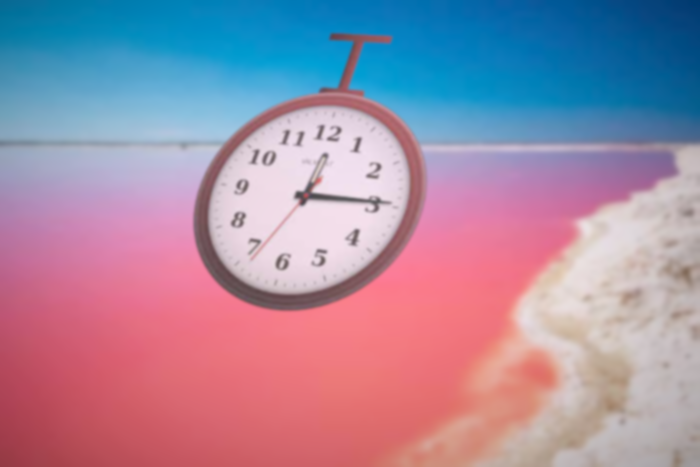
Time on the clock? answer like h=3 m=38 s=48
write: h=12 m=14 s=34
